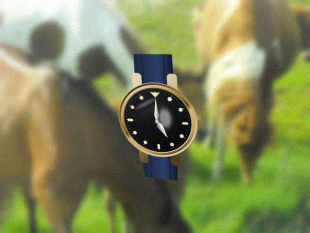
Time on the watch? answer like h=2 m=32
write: h=5 m=0
